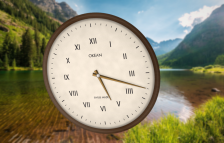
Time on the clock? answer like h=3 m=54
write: h=5 m=18
